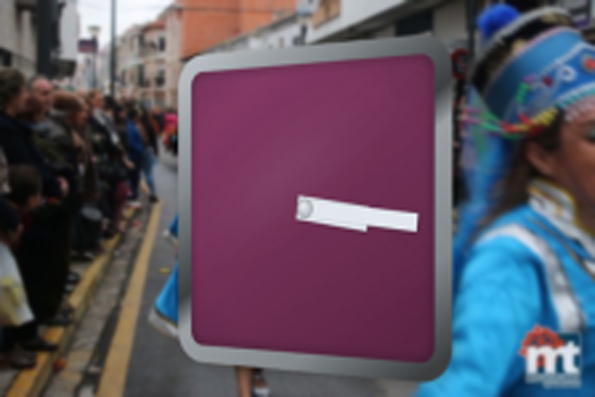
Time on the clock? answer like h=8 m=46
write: h=3 m=16
